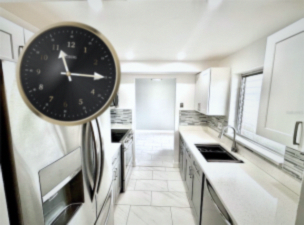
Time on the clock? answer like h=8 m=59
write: h=11 m=15
